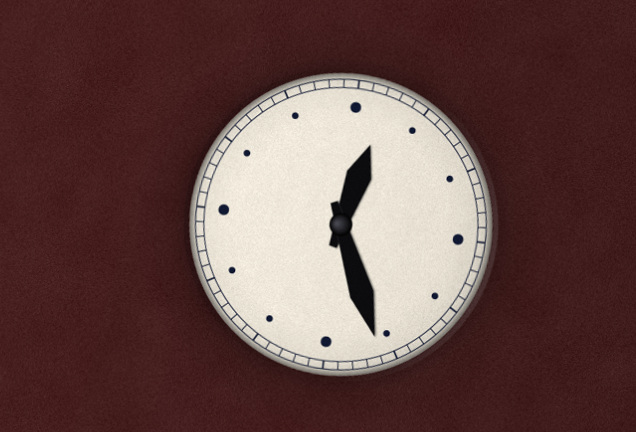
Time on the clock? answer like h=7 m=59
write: h=12 m=26
